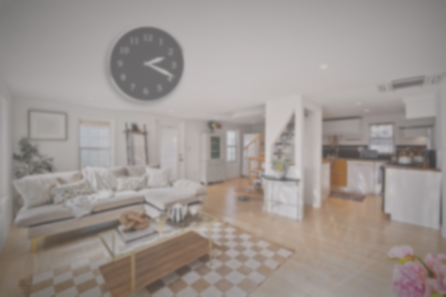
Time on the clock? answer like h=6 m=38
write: h=2 m=19
